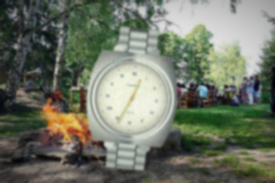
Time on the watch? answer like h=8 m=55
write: h=12 m=34
